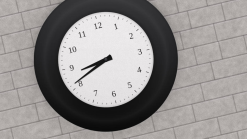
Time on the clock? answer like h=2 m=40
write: h=8 m=41
